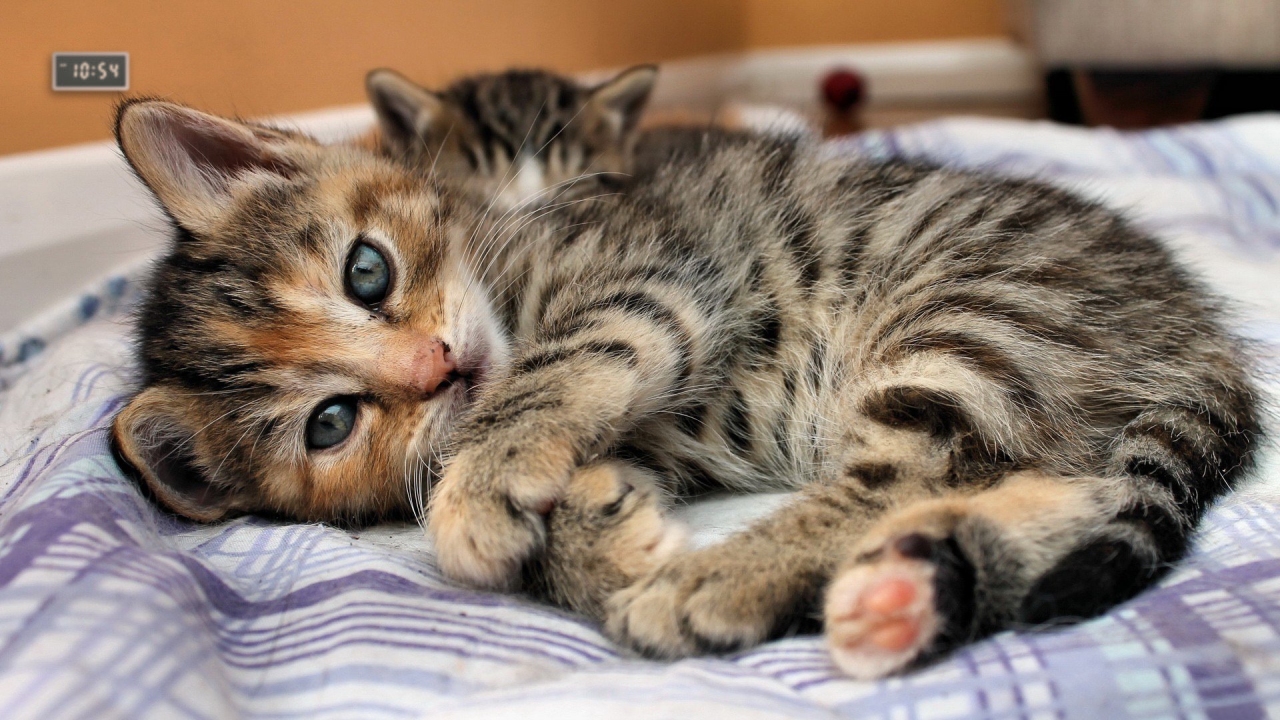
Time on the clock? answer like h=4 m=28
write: h=10 m=54
